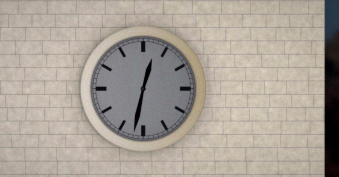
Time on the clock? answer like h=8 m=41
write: h=12 m=32
